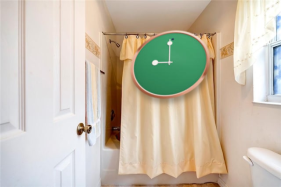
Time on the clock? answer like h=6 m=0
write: h=8 m=59
